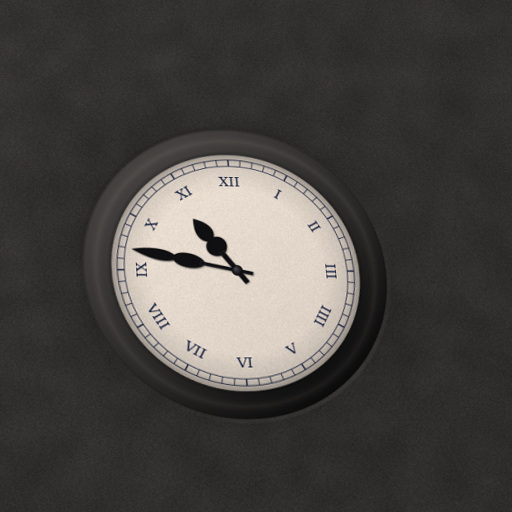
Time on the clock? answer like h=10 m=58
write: h=10 m=47
